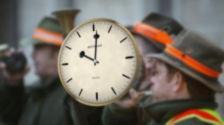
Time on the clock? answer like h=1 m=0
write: h=10 m=1
